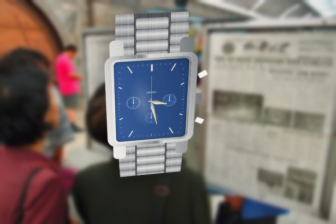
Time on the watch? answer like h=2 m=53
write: h=3 m=28
